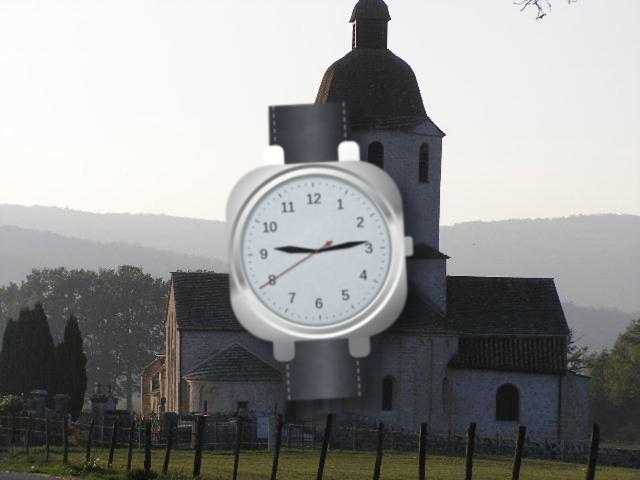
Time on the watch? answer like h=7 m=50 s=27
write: h=9 m=13 s=40
